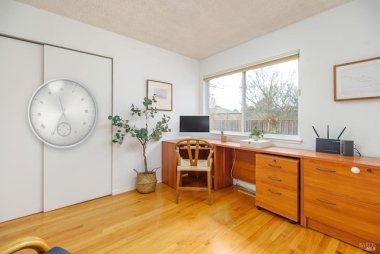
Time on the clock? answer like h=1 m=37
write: h=11 m=35
